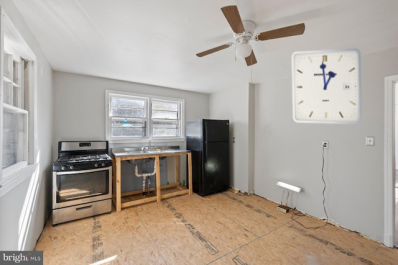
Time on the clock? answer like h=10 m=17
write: h=12 m=59
